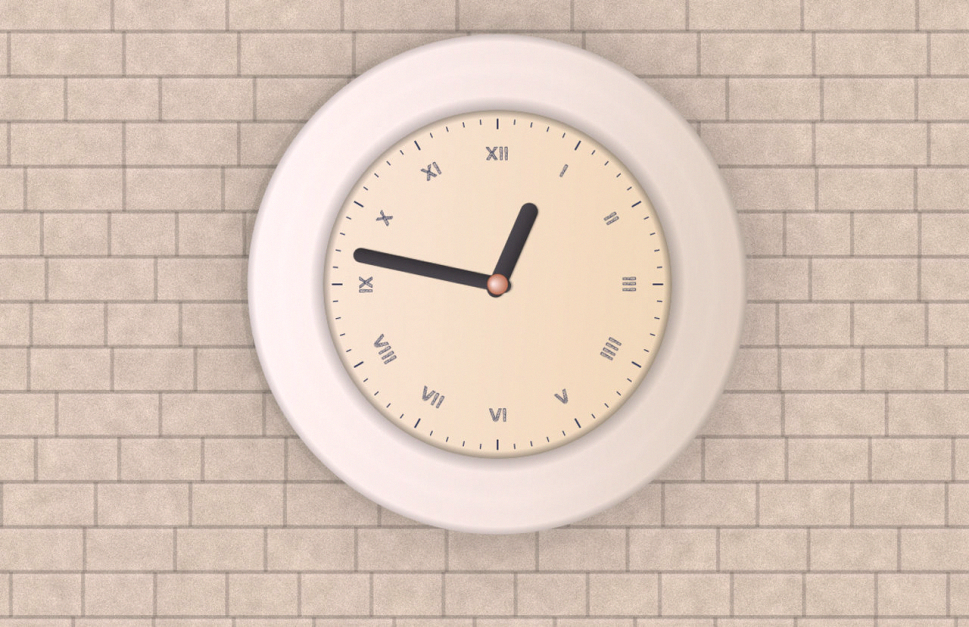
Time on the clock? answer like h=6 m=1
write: h=12 m=47
